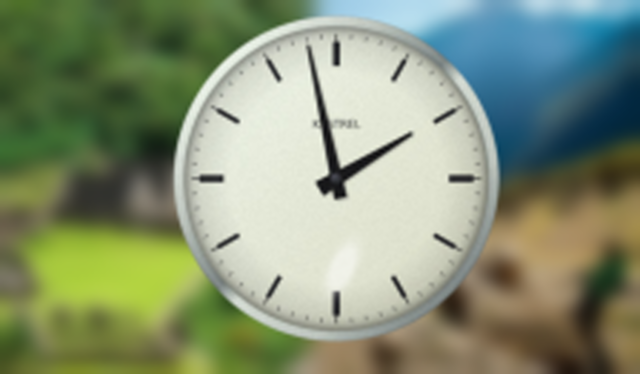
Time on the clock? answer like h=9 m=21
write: h=1 m=58
